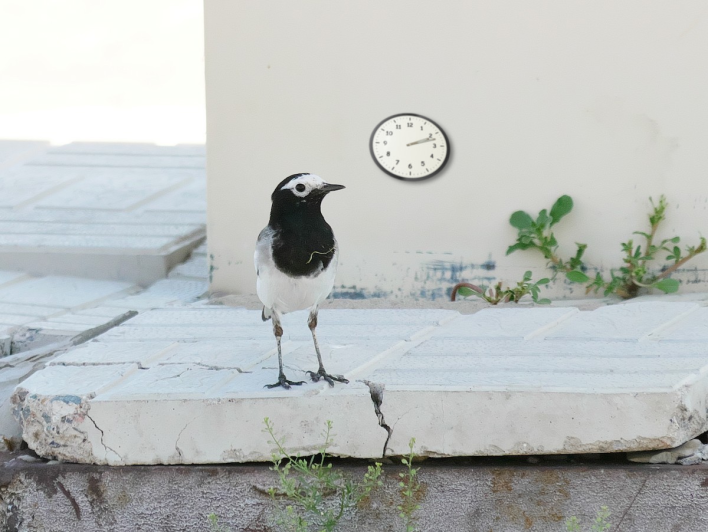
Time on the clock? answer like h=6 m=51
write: h=2 m=12
